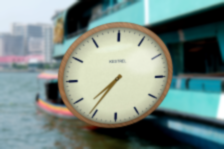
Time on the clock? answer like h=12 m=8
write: h=7 m=36
